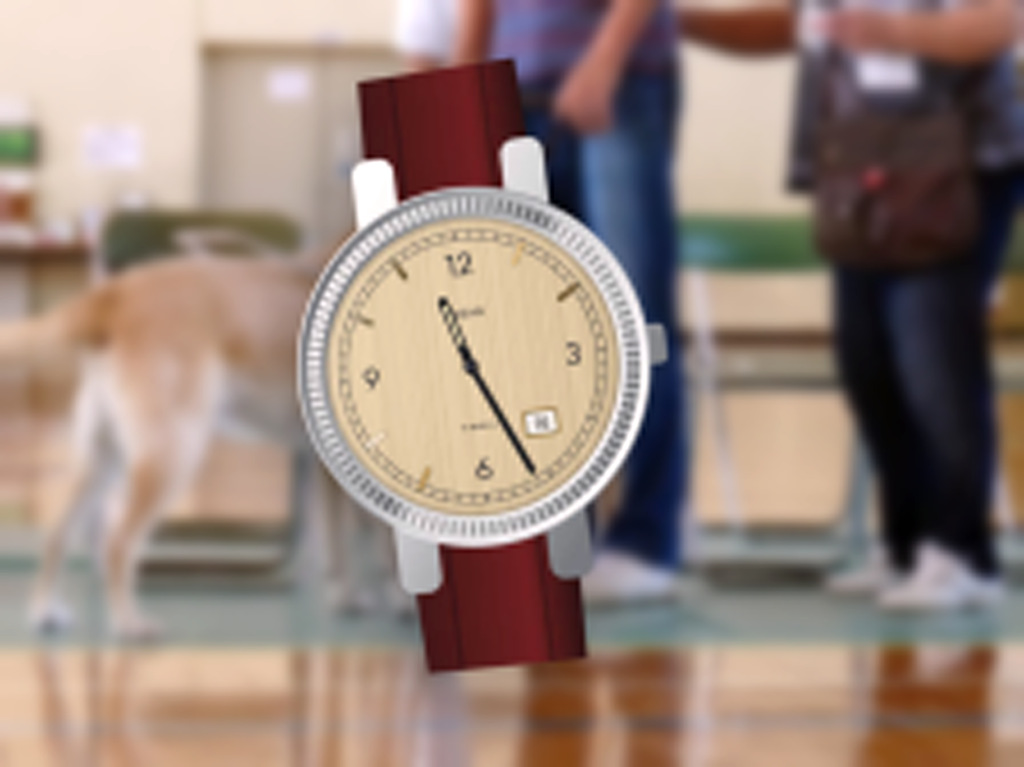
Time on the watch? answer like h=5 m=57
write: h=11 m=26
